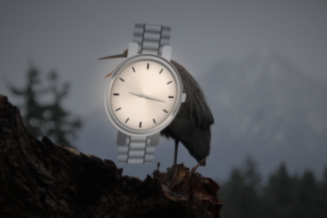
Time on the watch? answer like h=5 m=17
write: h=9 m=17
